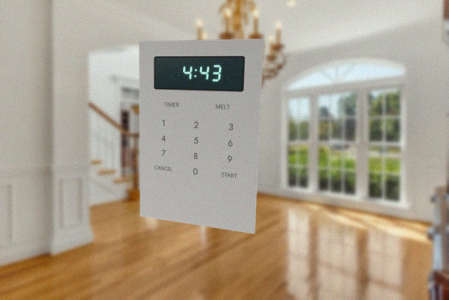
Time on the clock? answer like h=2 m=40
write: h=4 m=43
